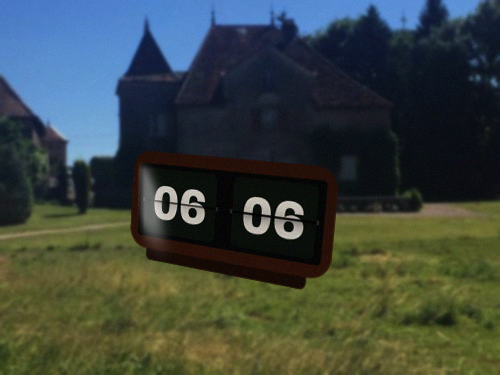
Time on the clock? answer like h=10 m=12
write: h=6 m=6
